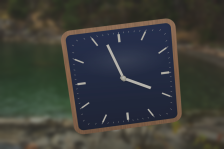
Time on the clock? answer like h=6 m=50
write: h=3 m=57
